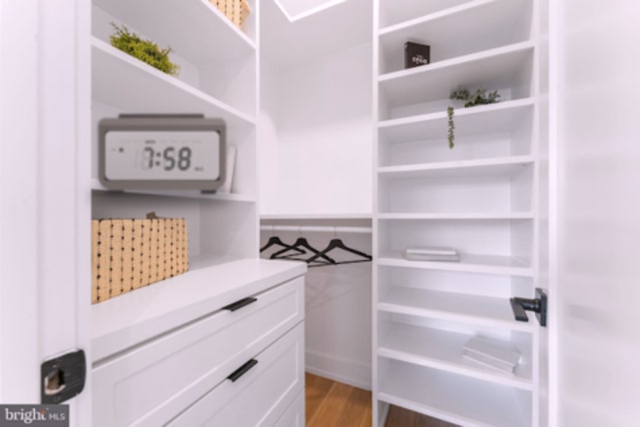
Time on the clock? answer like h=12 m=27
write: h=7 m=58
